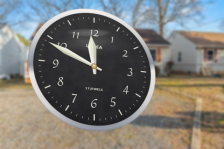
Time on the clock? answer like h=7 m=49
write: h=11 m=49
